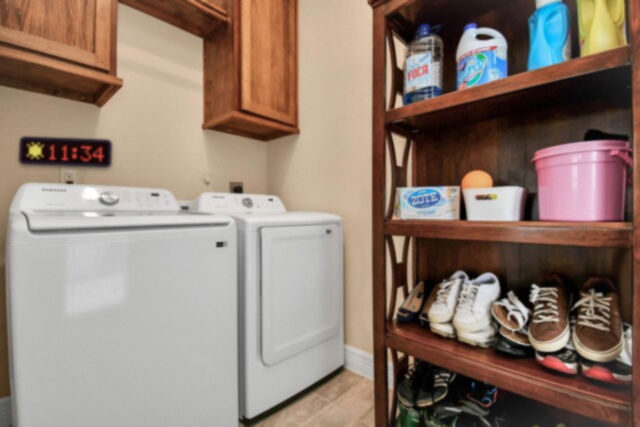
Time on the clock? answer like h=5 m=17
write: h=11 m=34
